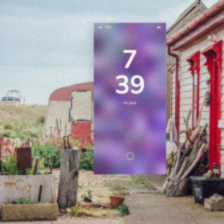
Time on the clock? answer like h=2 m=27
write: h=7 m=39
